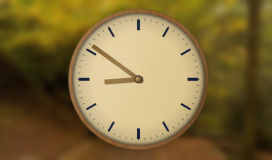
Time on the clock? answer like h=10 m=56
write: h=8 m=51
